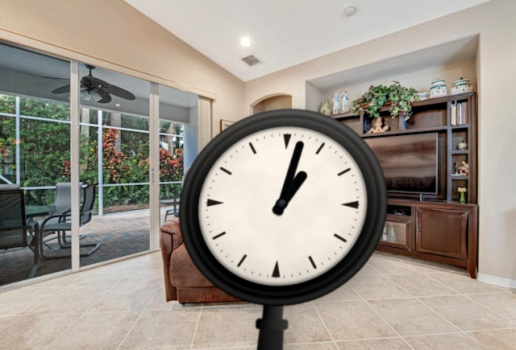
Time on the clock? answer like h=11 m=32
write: h=1 m=2
